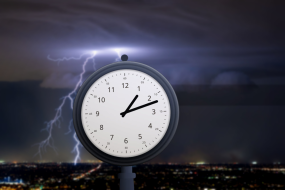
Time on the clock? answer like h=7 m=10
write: h=1 m=12
